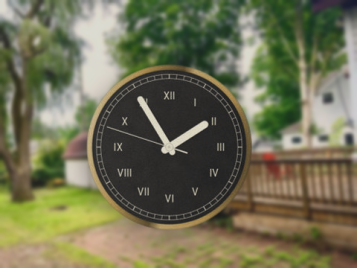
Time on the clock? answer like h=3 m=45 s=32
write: h=1 m=54 s=48
